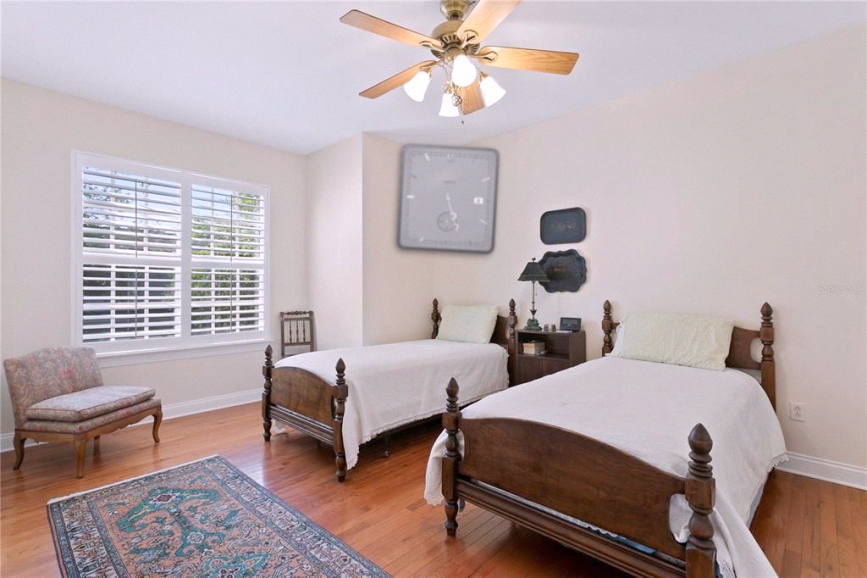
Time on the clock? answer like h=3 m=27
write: h=5 m=27
